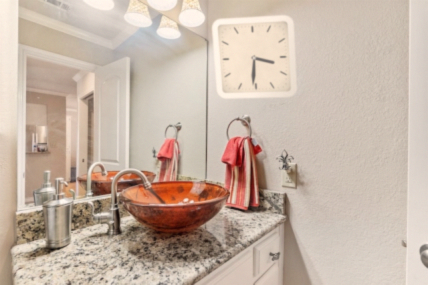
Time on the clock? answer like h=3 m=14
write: h=3 m=31
